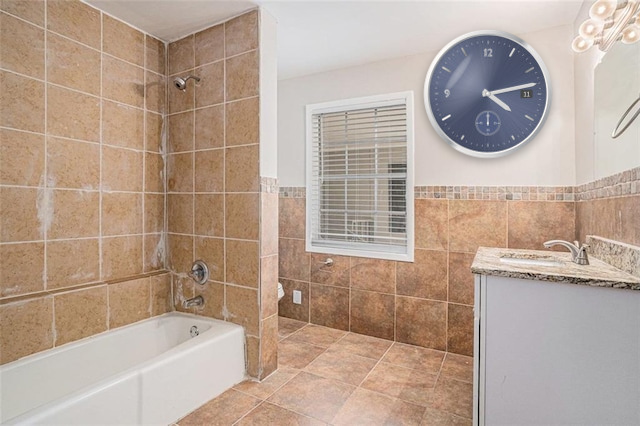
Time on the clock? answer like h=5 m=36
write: h=4 m=13
